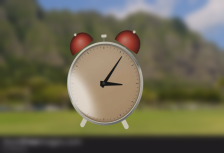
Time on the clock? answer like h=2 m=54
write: h=3 m=6
